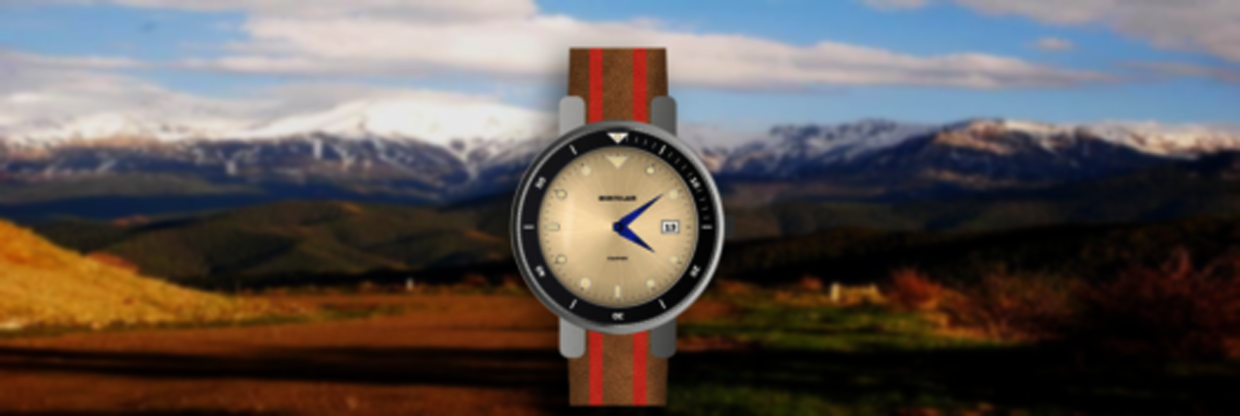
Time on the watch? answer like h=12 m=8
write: h=4 m=9
